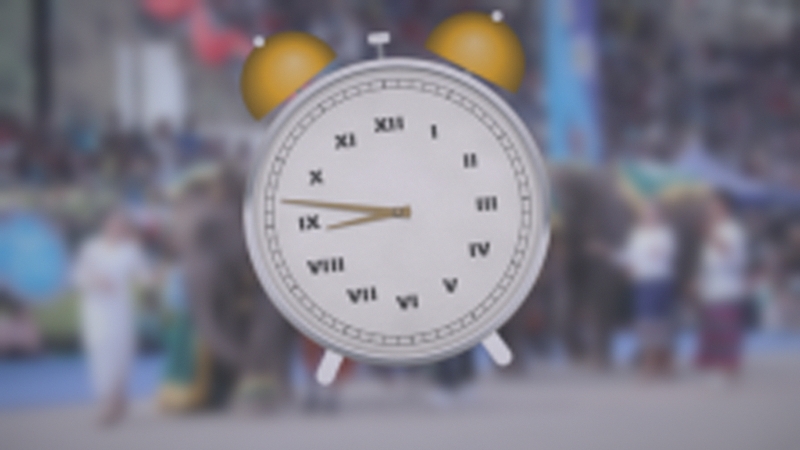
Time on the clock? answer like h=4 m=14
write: h=8 m=47
